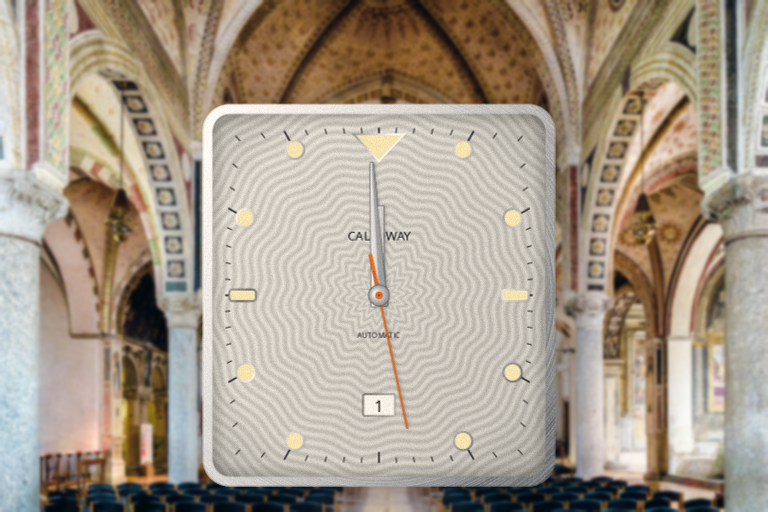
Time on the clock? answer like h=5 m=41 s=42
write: h=11 m=59 s=28
